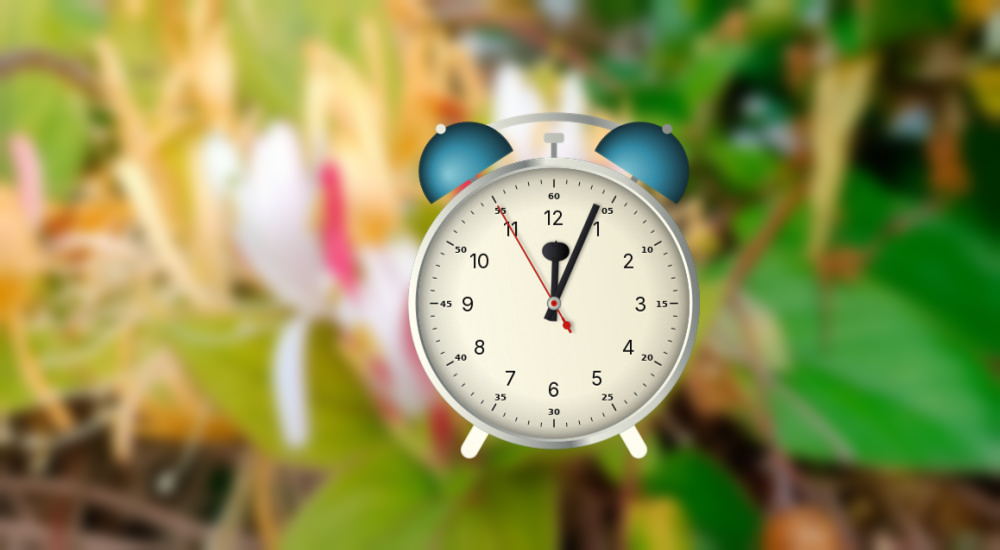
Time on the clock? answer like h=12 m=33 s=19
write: h=12 m=3 s=55
